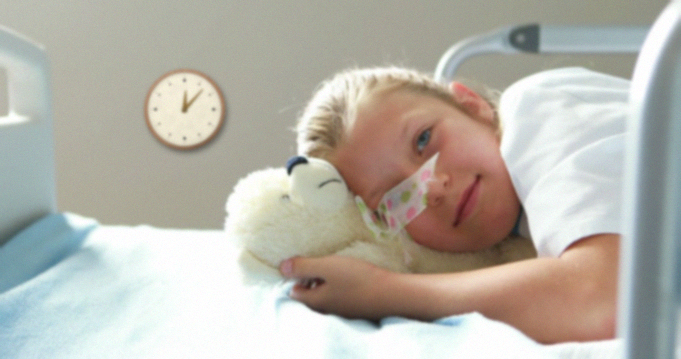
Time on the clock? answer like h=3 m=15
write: h=12 m=7
